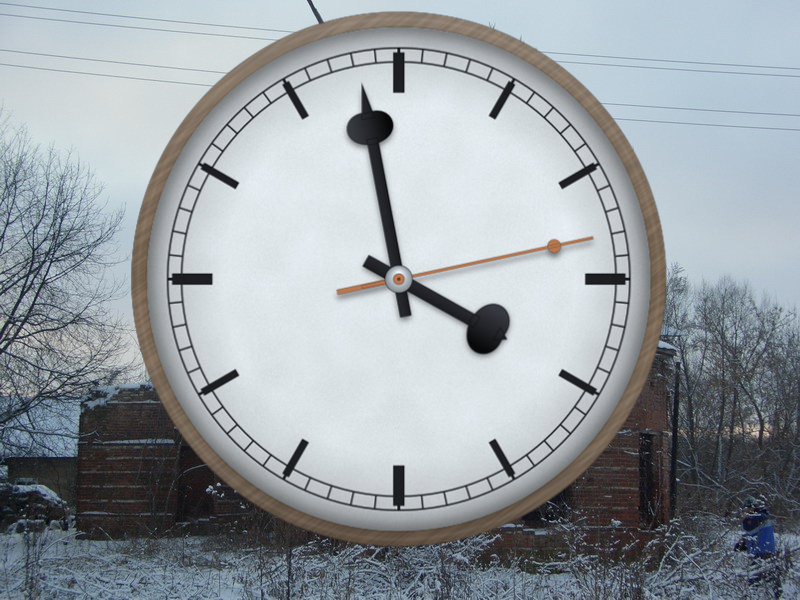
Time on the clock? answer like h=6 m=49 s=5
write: h=3 m=58 s=13
